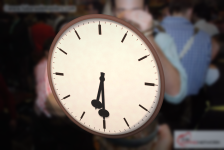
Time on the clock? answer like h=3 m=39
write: h=6 m=30
